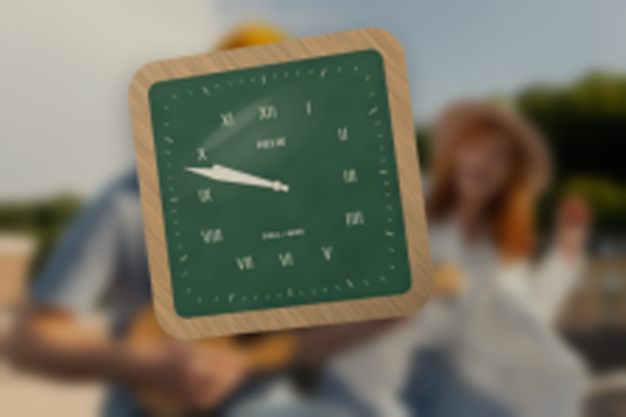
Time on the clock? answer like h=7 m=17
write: h=9 m=48
